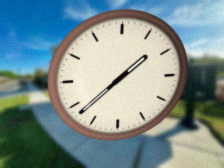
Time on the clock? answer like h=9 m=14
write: h=1 m=38
